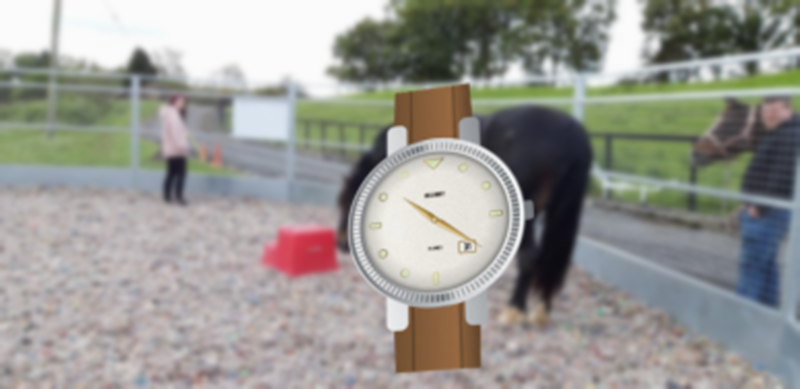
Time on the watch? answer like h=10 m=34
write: h=10 m=21
